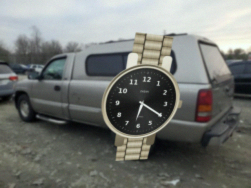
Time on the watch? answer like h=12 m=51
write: h=6 m=20
